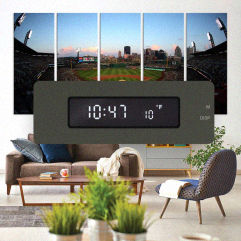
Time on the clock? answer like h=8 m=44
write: h=10 m=47
